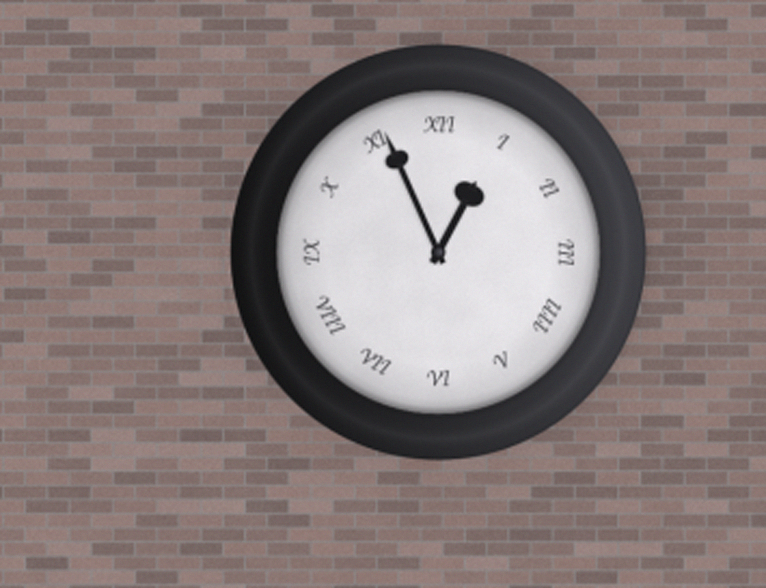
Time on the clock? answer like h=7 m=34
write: h=12 m=56
